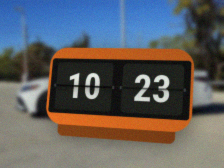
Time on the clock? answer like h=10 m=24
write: h=10 m=23
